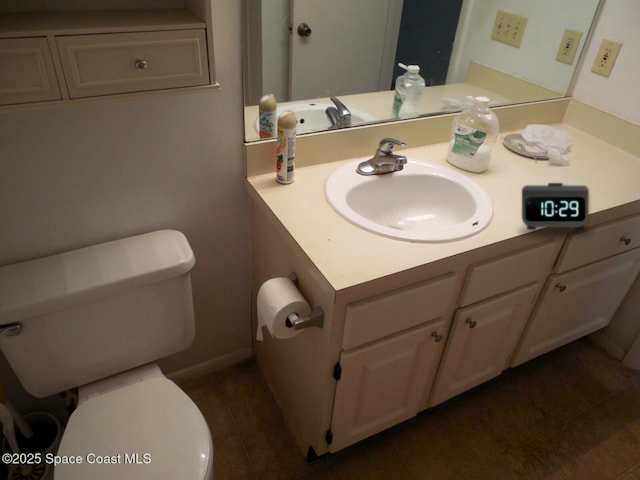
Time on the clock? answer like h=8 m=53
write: h=10 m=29
